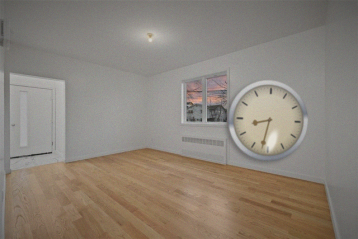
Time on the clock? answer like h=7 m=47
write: h=8 m=32
